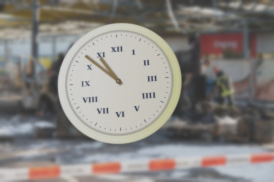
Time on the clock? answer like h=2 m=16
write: h=10 m=52
